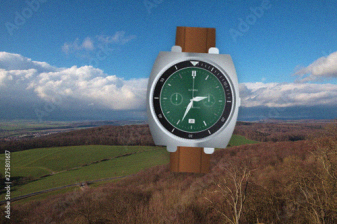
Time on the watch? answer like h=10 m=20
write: h=2 m=34
